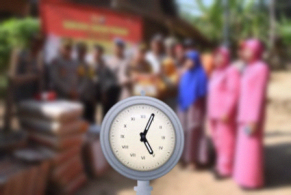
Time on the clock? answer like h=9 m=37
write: h=5 m=4
